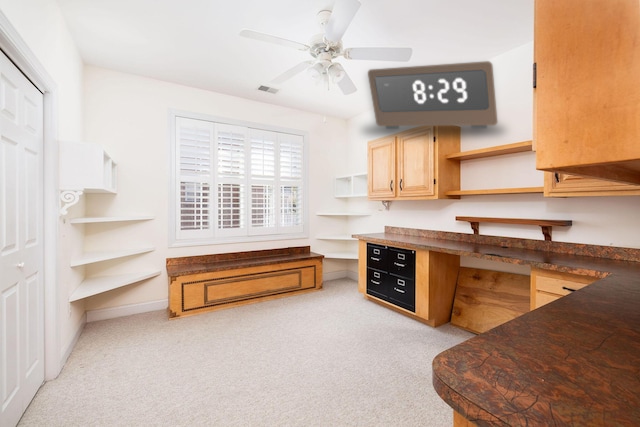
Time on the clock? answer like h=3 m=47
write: h=8 m=29
